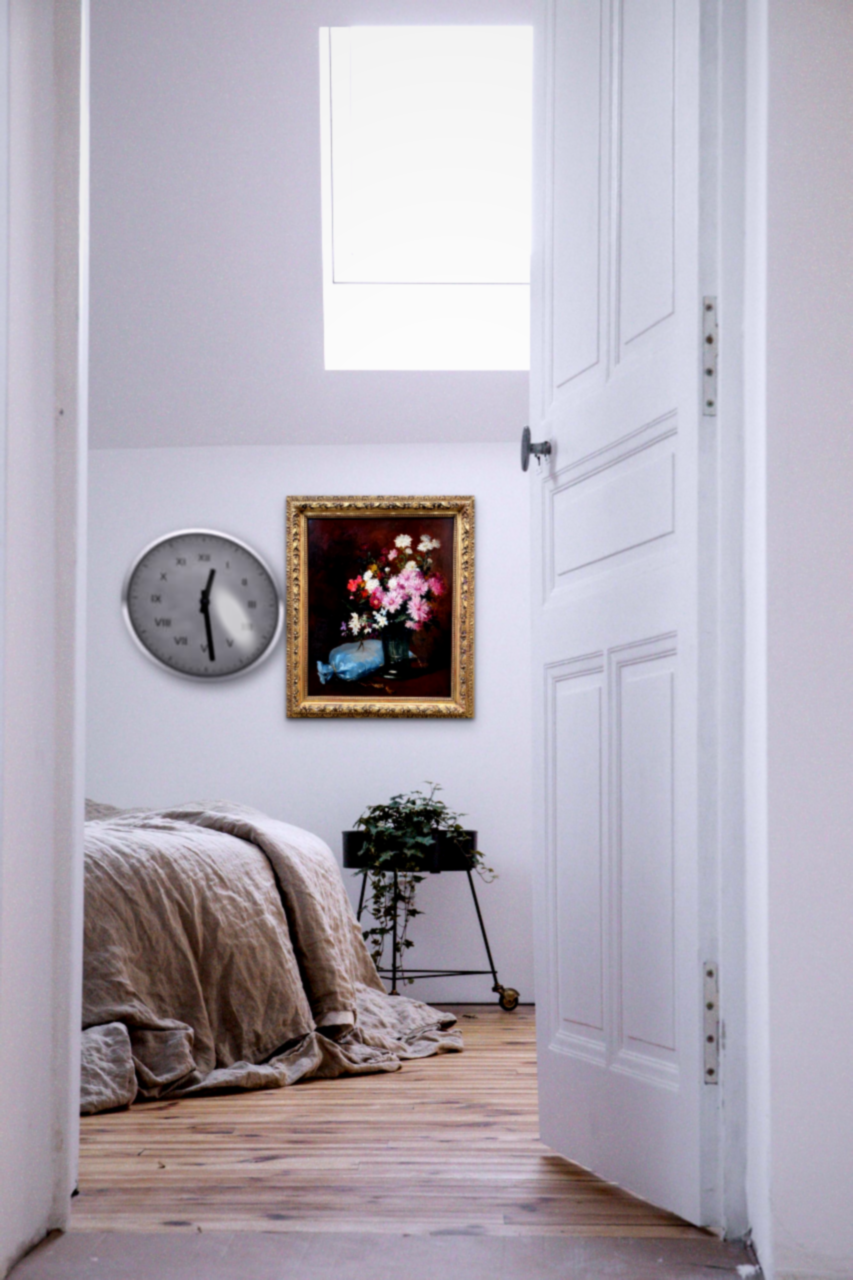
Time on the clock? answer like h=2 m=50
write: h=12 m=29
